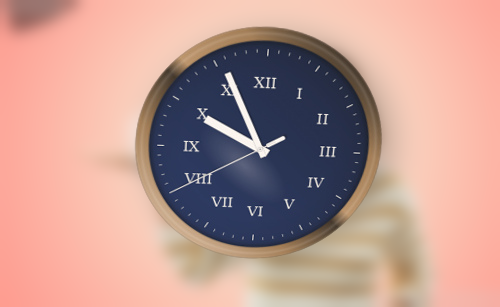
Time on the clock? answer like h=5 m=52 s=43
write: h=9 m=55 s=40
